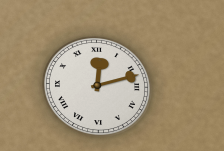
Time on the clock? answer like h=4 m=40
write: h=12 m=12
